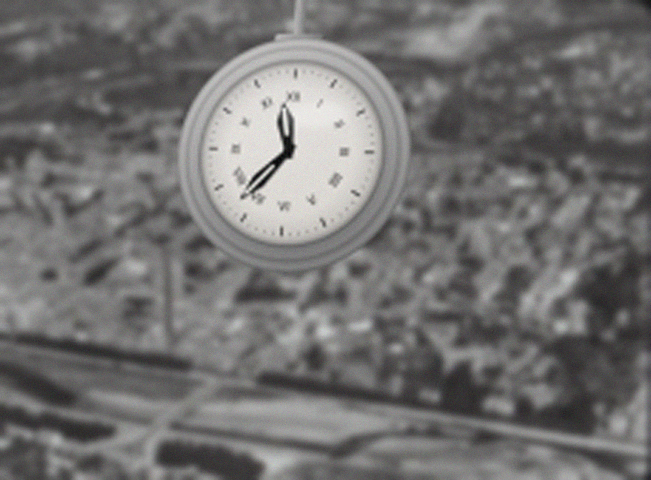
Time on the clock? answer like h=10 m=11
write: h=11 m=37
